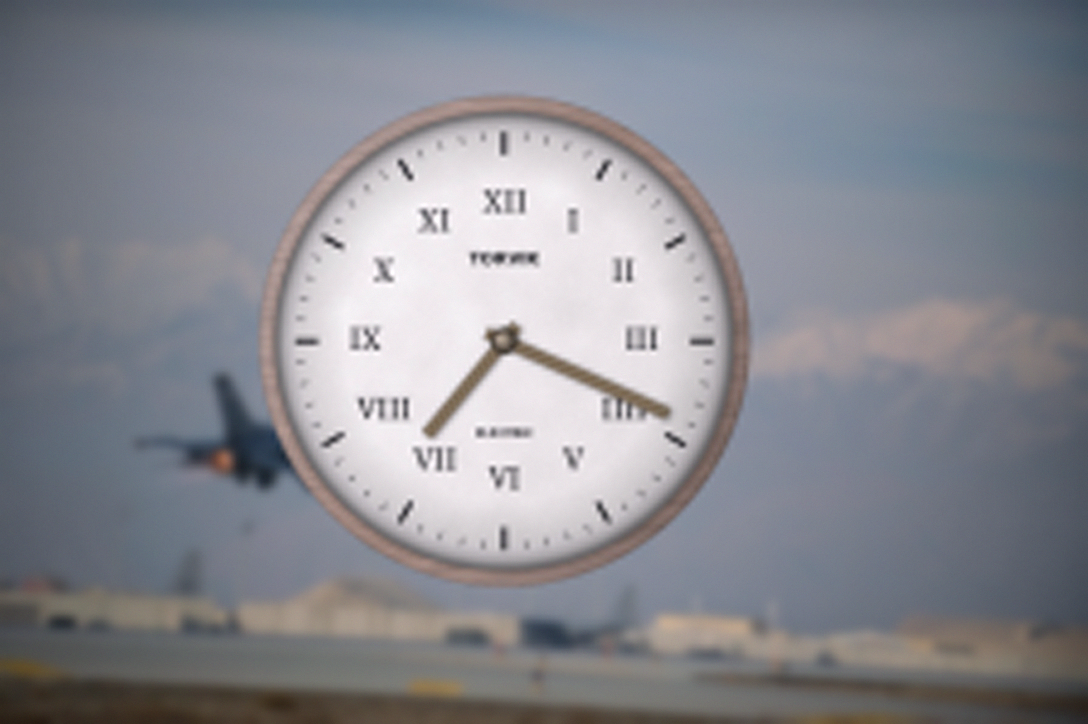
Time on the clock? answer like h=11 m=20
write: h=7 m=19
